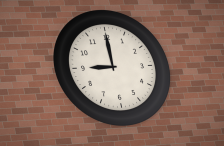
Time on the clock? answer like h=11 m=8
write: h=9 m=0
